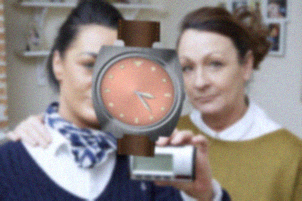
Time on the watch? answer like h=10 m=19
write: h=3 m=24
